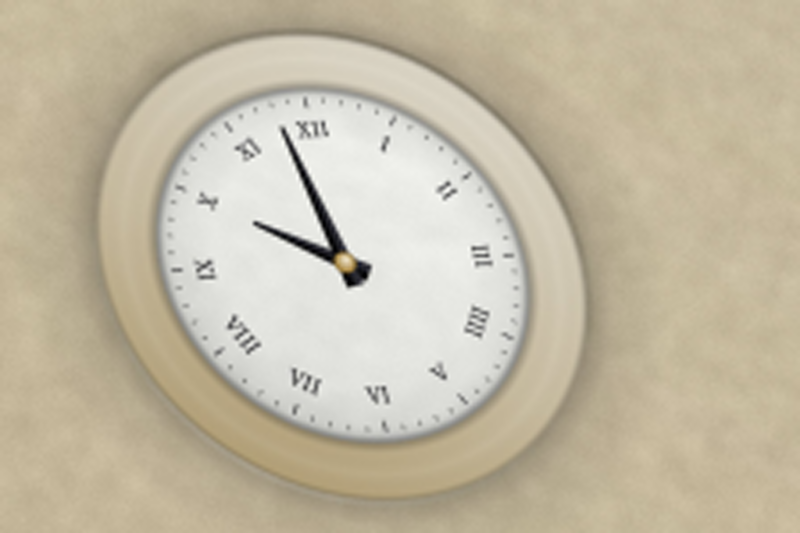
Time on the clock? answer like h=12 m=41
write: h=9 m=58
